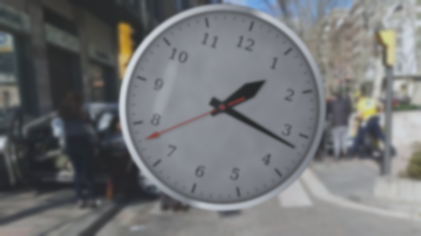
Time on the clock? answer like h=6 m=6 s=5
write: h=1 m=16 s=38
